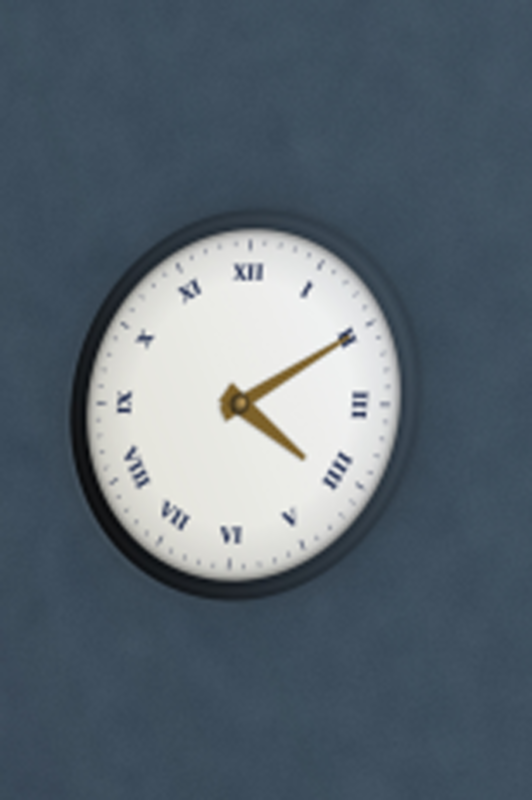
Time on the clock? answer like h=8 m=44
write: h=4 m=10
